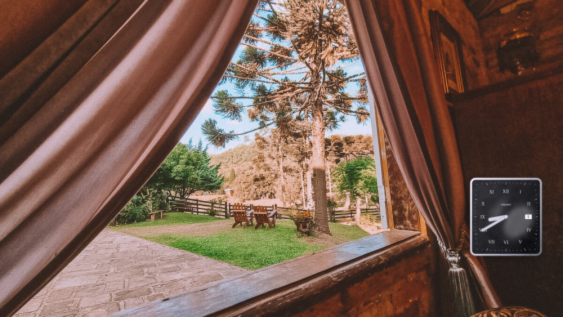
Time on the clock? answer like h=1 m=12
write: h=8 m=40
